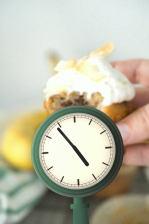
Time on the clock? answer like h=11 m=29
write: h=4 m=54
